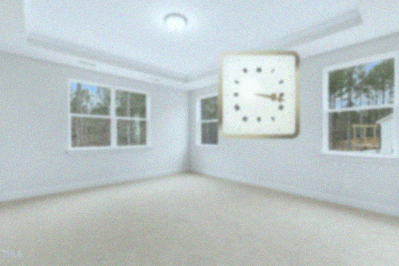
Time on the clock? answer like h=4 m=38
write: h=3 m=17
